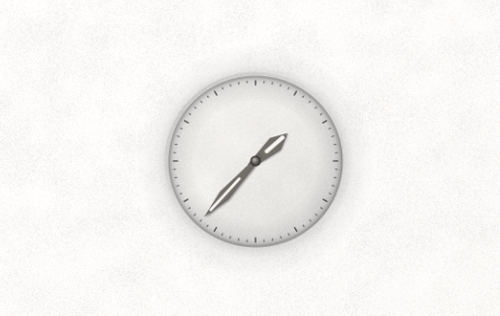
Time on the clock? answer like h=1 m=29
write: h=1 m=37
